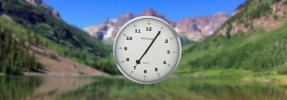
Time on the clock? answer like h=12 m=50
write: h=7 m=5
